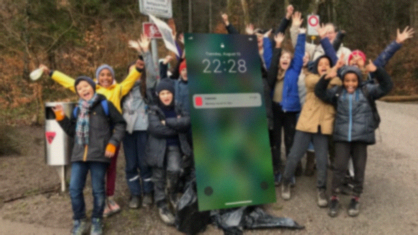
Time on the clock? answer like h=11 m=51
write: h=22 m=28
